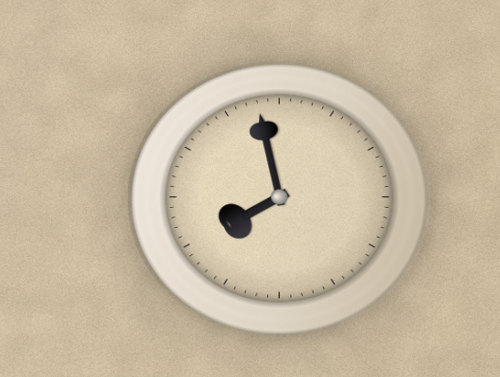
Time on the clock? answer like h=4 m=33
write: h=7 m=58
